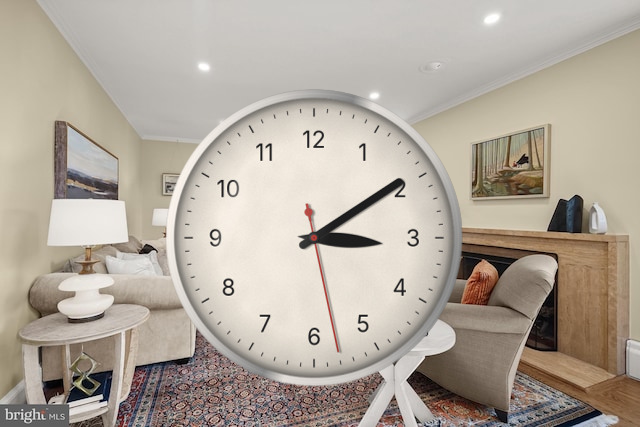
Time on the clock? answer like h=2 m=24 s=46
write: h=3 m=9 s=28
